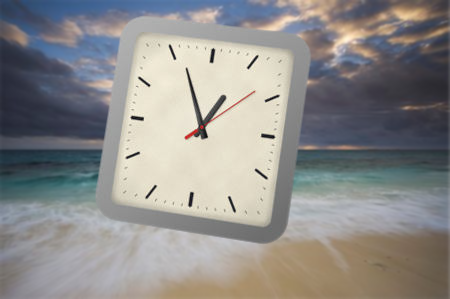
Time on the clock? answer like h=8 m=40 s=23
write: h=12 m=56 s=8
